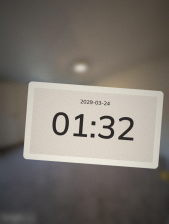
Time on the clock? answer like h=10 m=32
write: h=1 m=32
